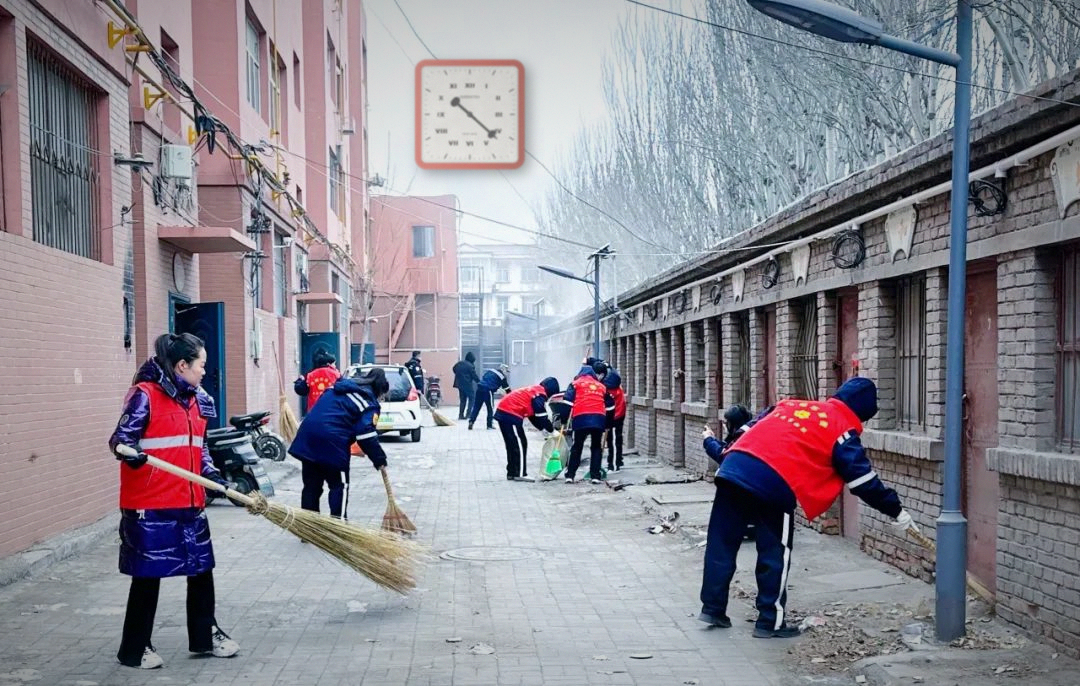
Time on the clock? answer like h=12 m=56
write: h=10 m=22
